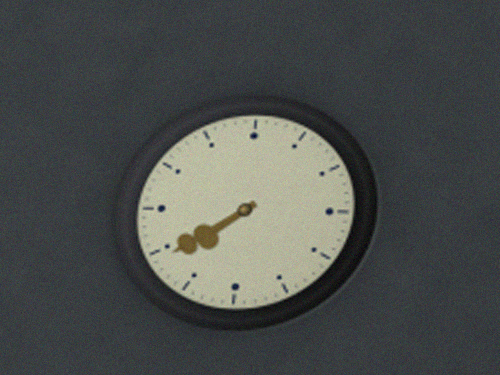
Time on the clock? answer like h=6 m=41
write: h=7 m=39
